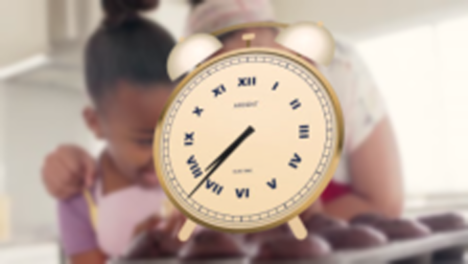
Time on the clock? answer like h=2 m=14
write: h=7 m=37
